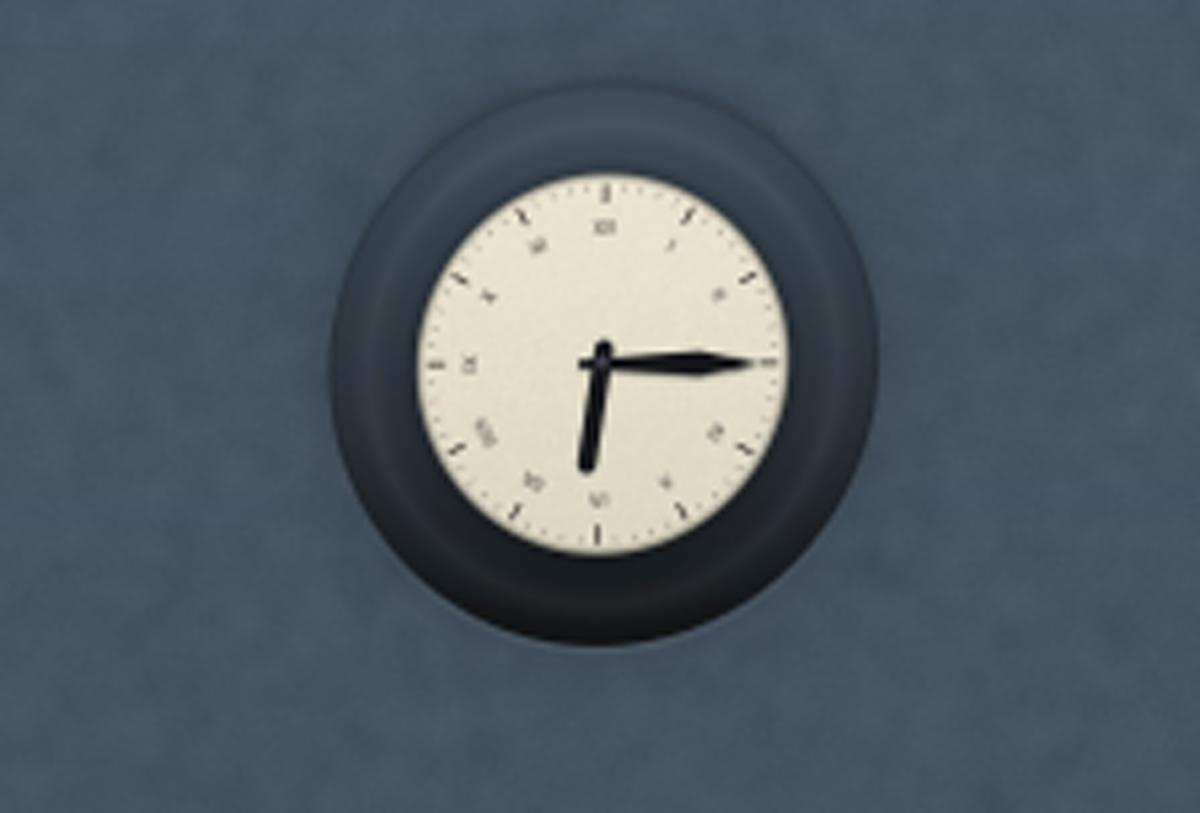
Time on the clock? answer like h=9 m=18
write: h=6 m=15
